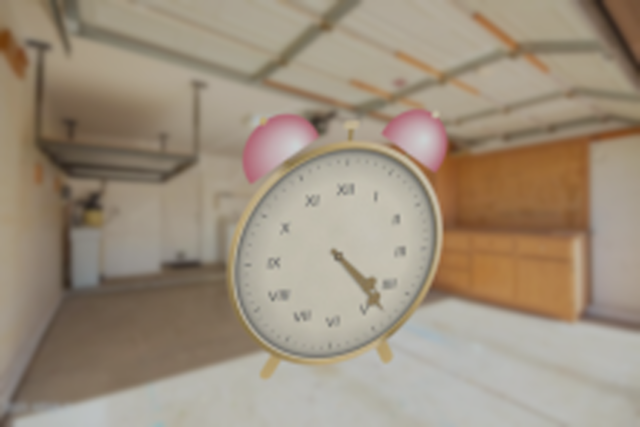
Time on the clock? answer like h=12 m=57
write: h=4 m=23
